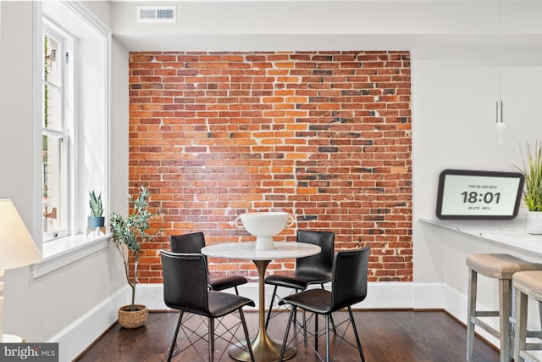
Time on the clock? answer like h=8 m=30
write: h=18 m=1
